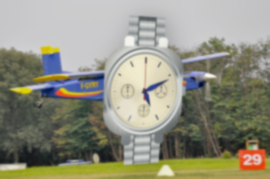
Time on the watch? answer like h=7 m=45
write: h=5 m=11
